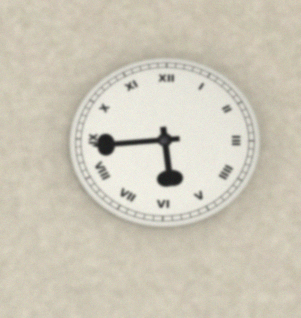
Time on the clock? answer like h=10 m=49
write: h=5 m=44
